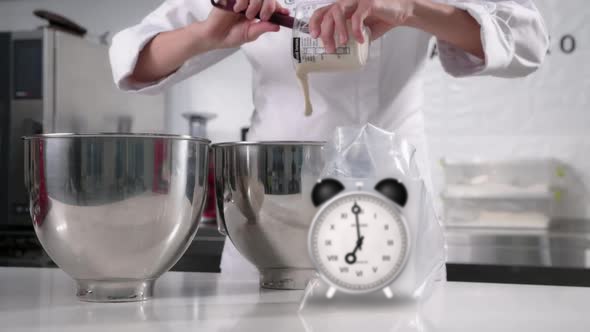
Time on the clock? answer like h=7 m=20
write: h=6 m=59
